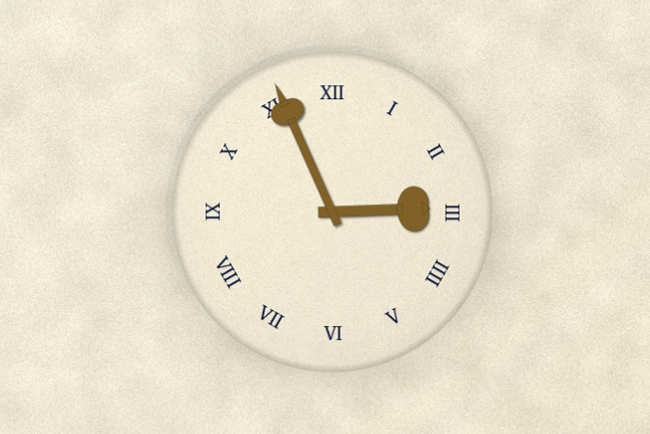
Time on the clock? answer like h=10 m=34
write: h=2 m=56
